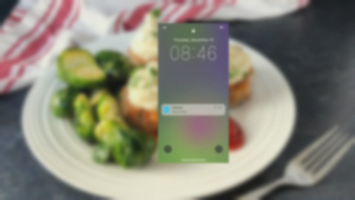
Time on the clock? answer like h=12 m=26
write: h=8 m=46
